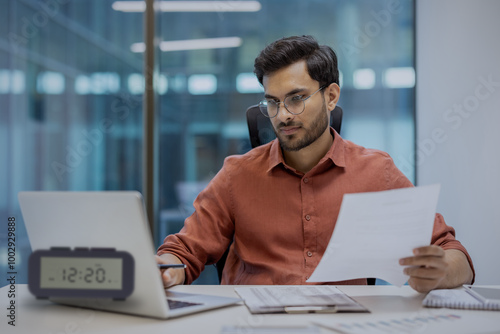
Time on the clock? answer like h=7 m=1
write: h=12 m=20
